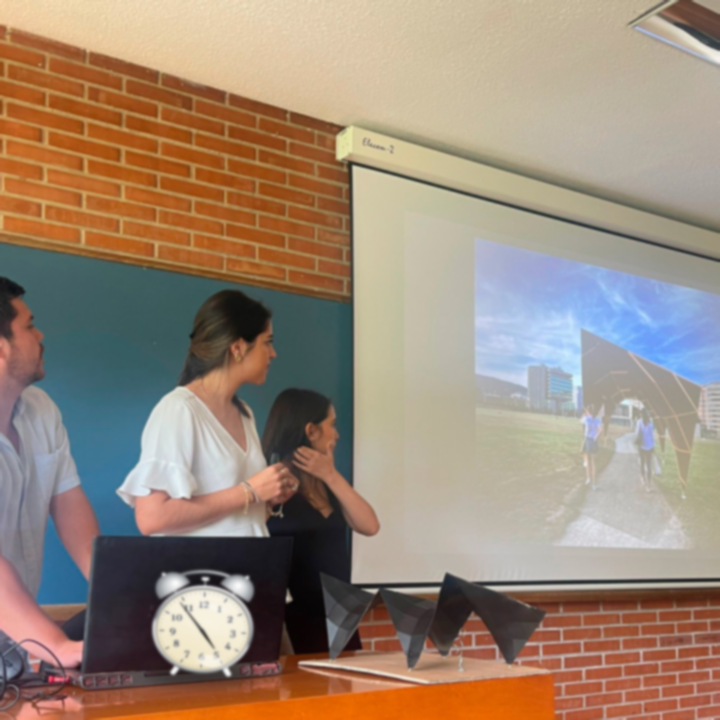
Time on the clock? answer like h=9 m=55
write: h=4 m=54
